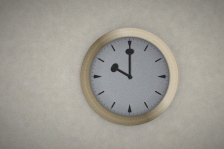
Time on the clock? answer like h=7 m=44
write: h=10 m=0
